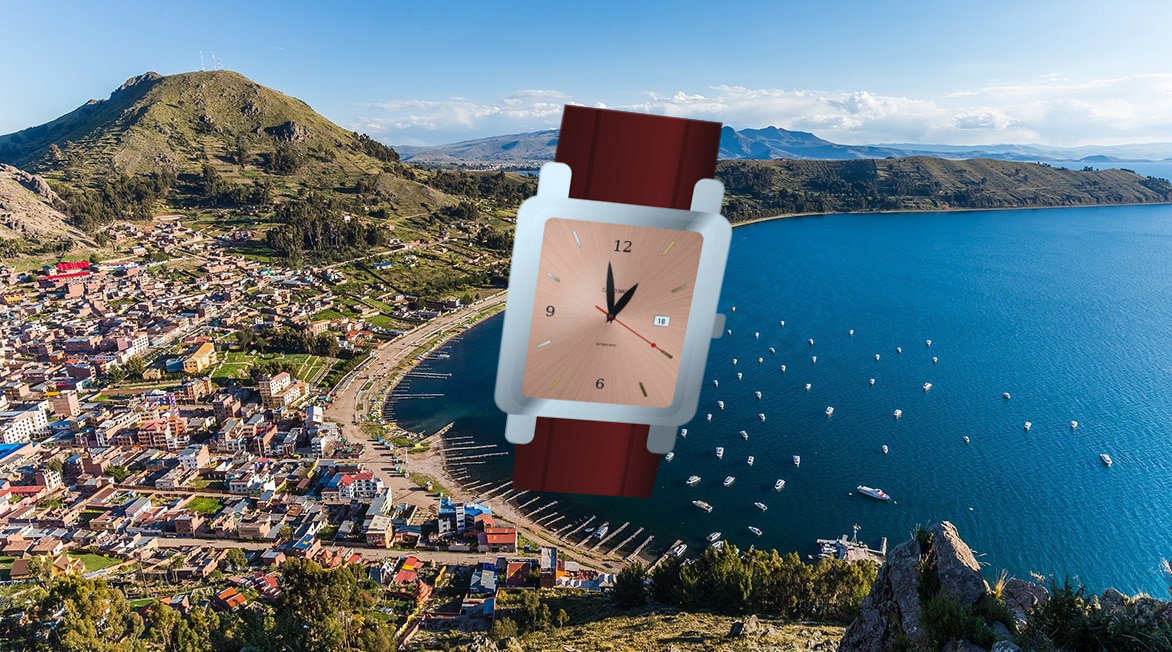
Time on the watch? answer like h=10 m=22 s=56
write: h=12 m=58 s=20
